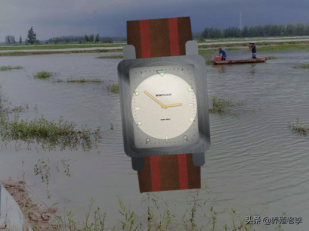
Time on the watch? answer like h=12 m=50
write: h=2 m=52
